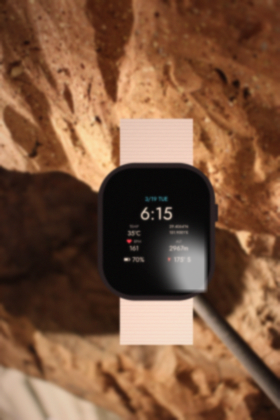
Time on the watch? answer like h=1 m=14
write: h=6 m=15
